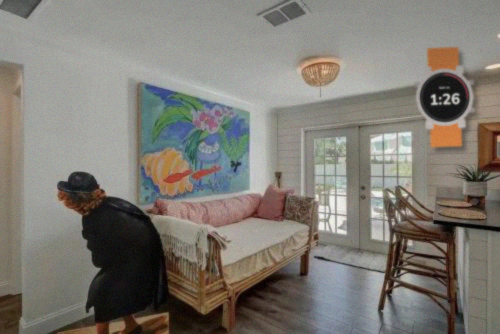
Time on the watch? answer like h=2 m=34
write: h=1 m=26
